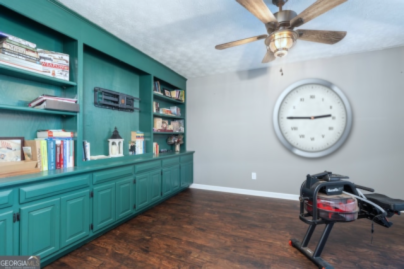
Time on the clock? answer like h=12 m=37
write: h=2 m=45
